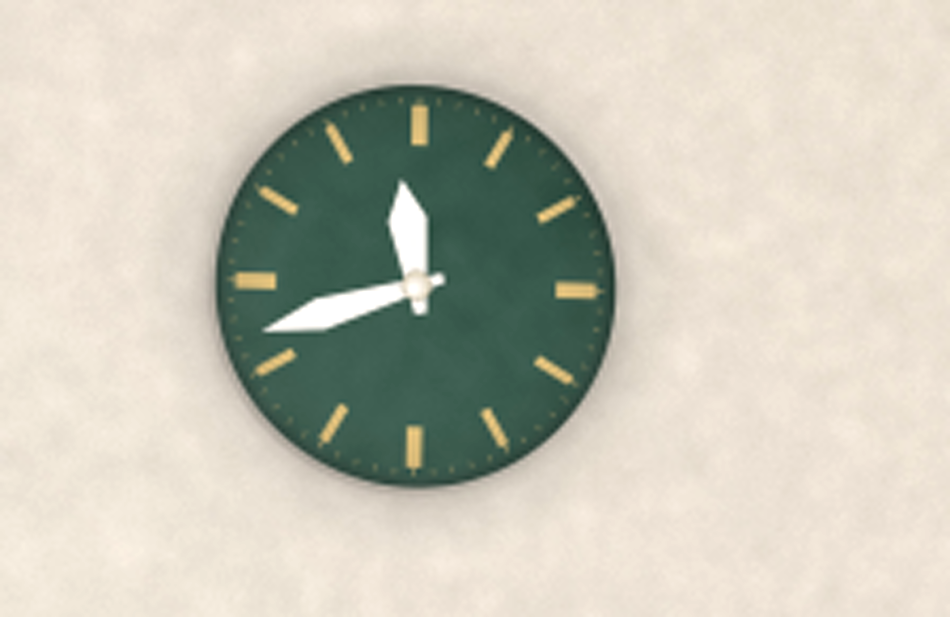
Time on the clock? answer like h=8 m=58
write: h=11 m=42
